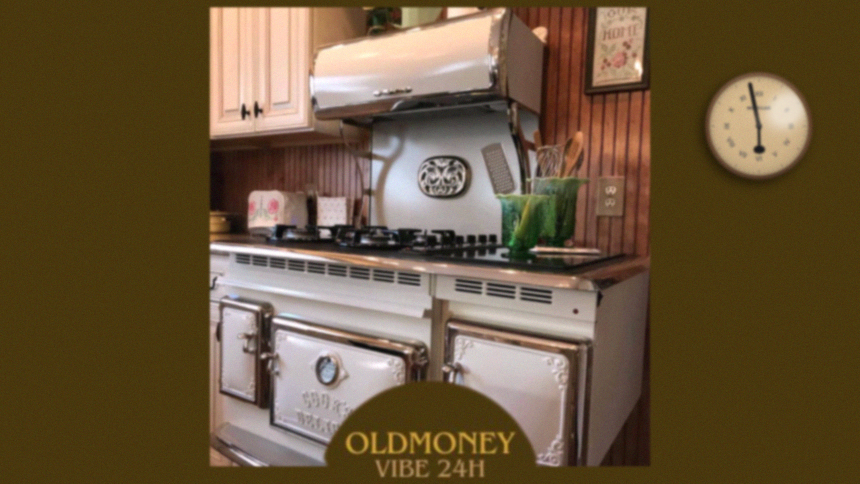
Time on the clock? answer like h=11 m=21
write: h=5 m=58
